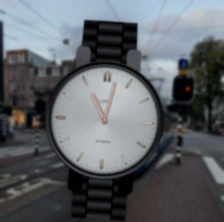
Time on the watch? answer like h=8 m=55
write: h=11 m=2
